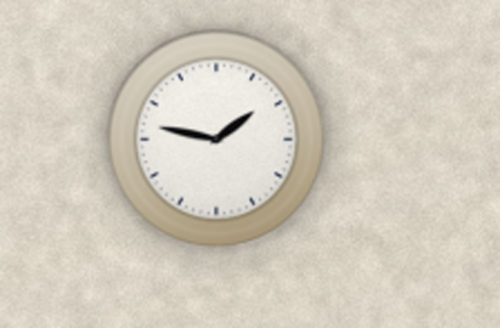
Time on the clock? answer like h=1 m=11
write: h=1 m=47
